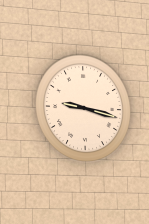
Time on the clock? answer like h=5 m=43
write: h=9 m=17
